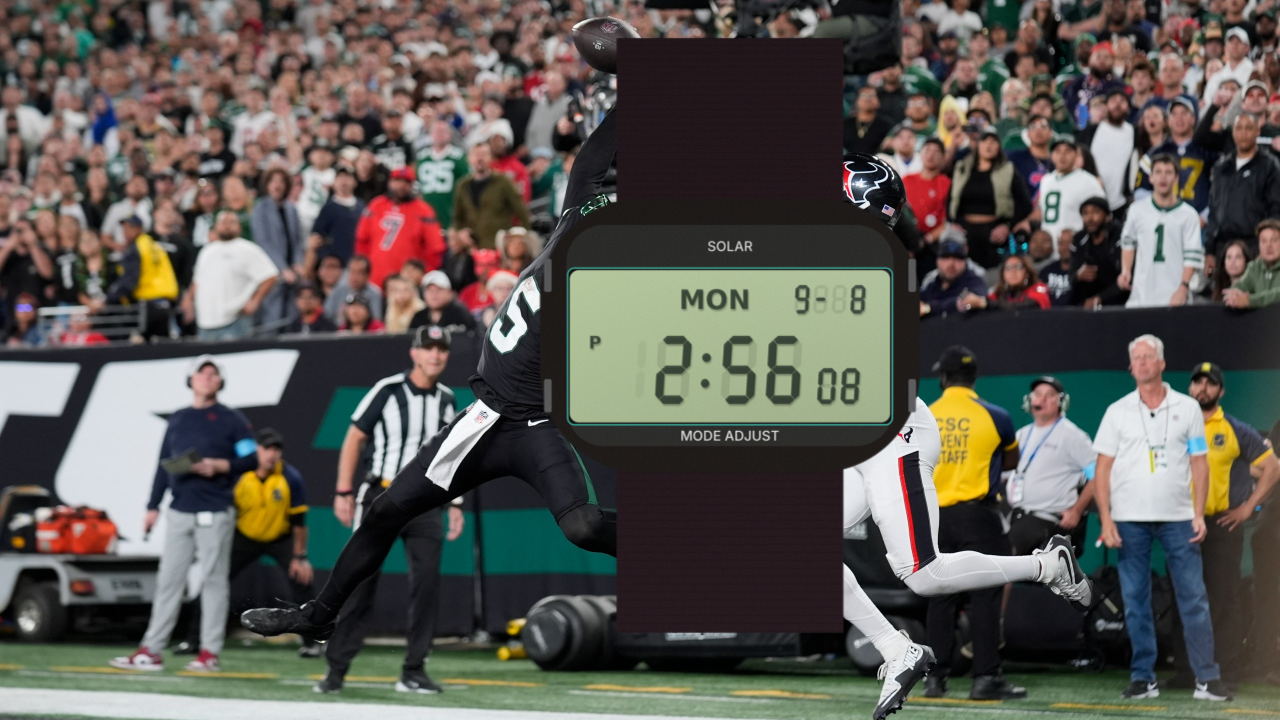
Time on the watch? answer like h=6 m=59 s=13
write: h=2 m=56 s=8
